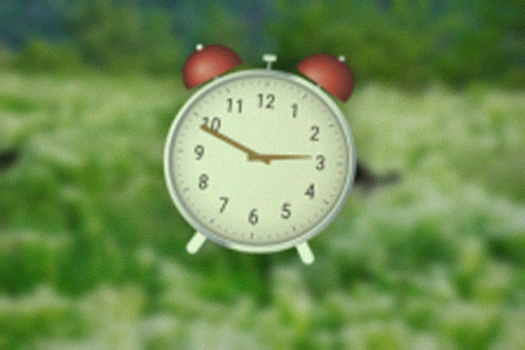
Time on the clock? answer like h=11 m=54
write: h=2 m=49
